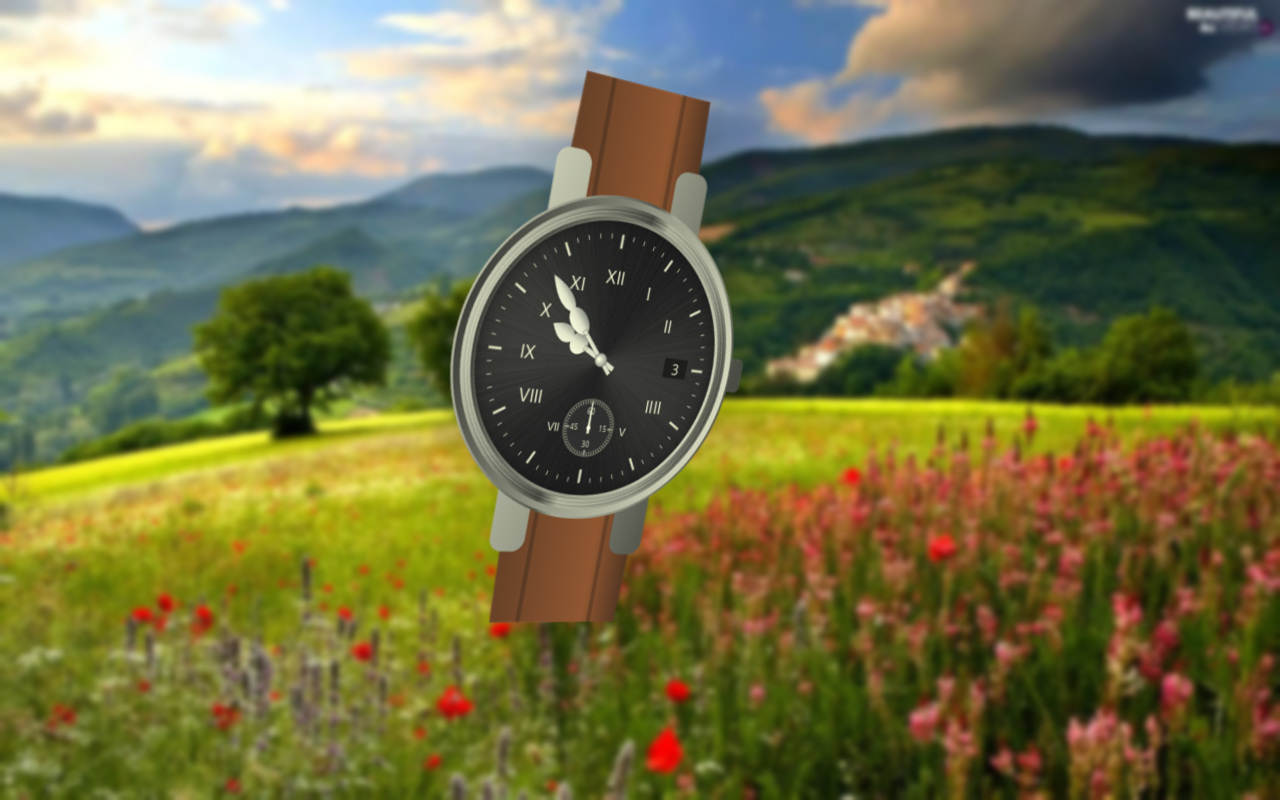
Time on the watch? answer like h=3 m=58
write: h=9 m=53
